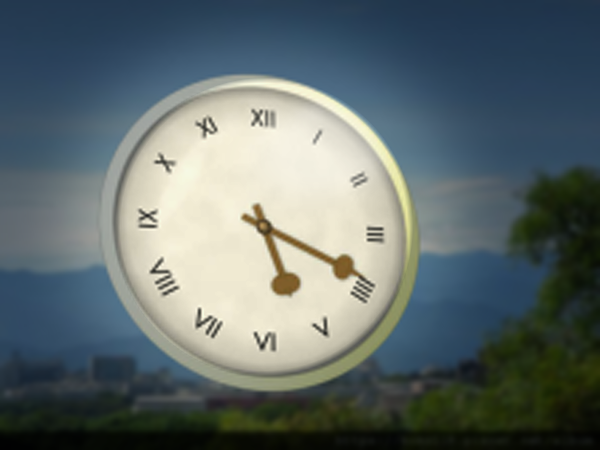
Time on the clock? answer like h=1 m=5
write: h=5 m=19
